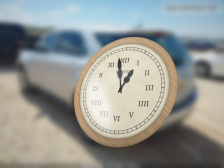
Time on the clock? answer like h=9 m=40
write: h=12 m=58
